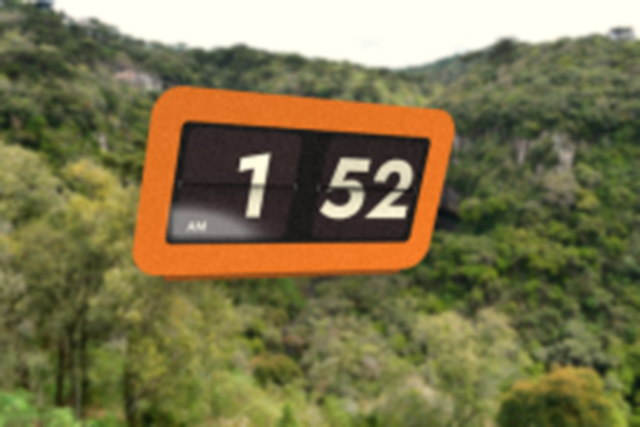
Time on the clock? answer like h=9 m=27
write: h=1 m=52
